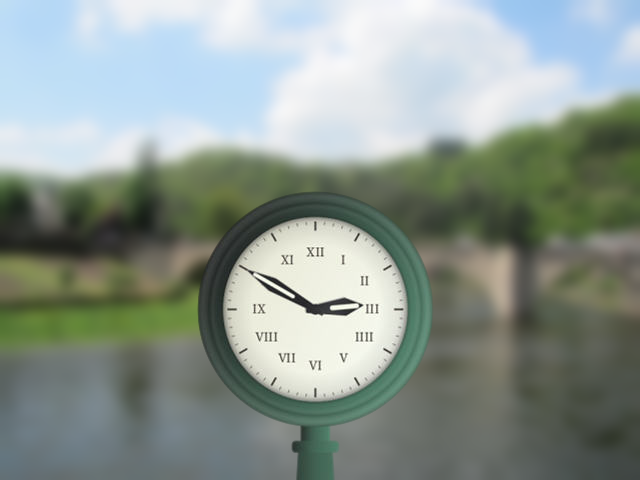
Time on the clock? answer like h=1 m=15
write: h=2 m=50
